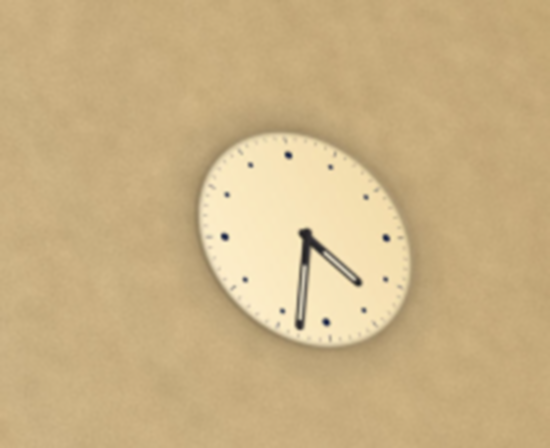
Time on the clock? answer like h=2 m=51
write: h=4 m=33
